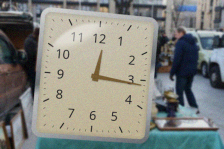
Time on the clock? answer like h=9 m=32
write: h=12 m=16
